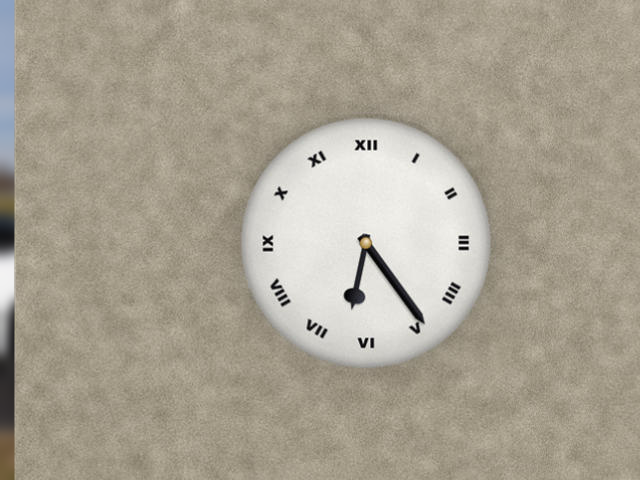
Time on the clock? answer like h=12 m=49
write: h=6 m=24
